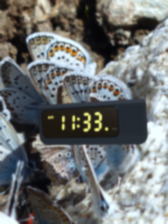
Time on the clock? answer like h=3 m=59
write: h=11 m=33
